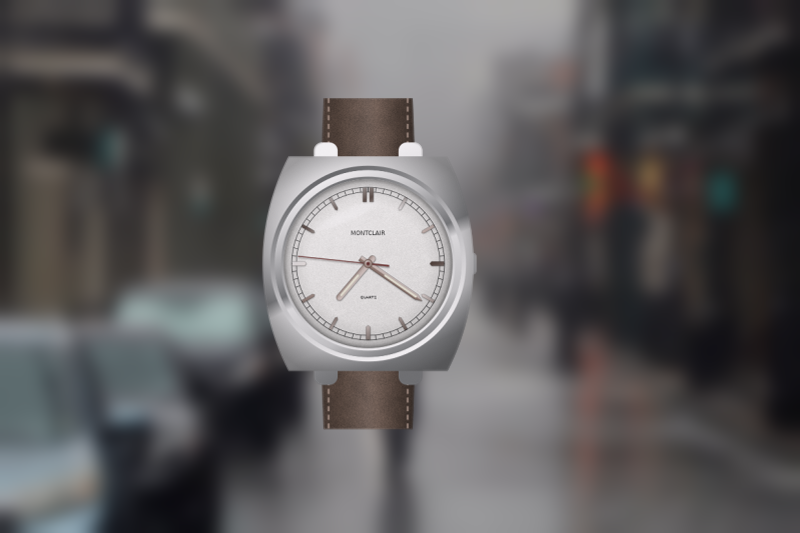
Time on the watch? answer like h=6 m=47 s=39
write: h=7 m=20 s=46
